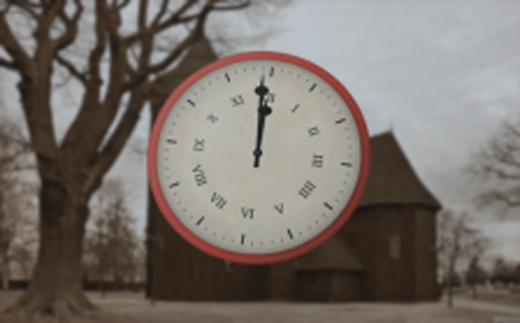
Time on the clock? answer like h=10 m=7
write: h=11 m=59
